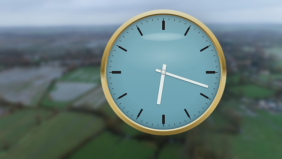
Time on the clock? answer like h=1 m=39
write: h=6 m=18
